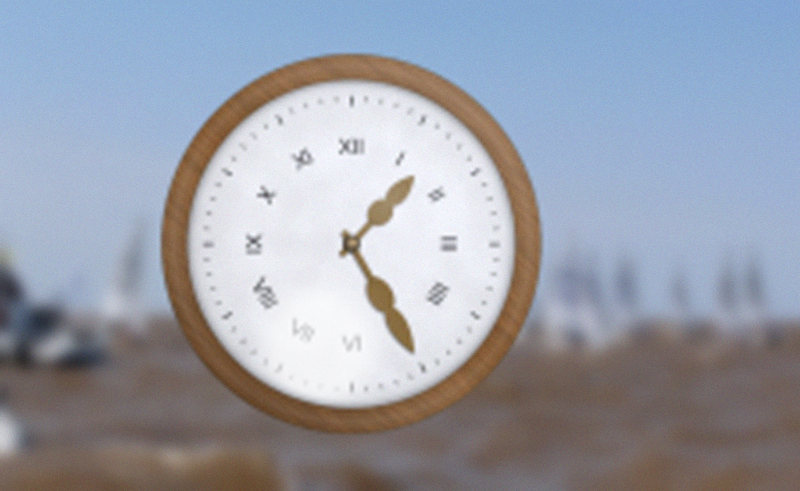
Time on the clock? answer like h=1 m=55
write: h=1 m=25
